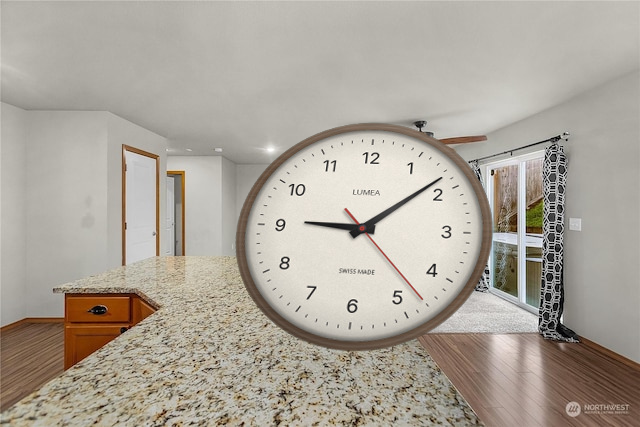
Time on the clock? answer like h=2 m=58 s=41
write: h=9 m=8 s=23
